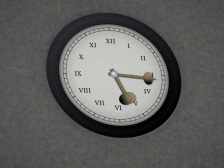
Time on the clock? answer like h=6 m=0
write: h=5 m=16
